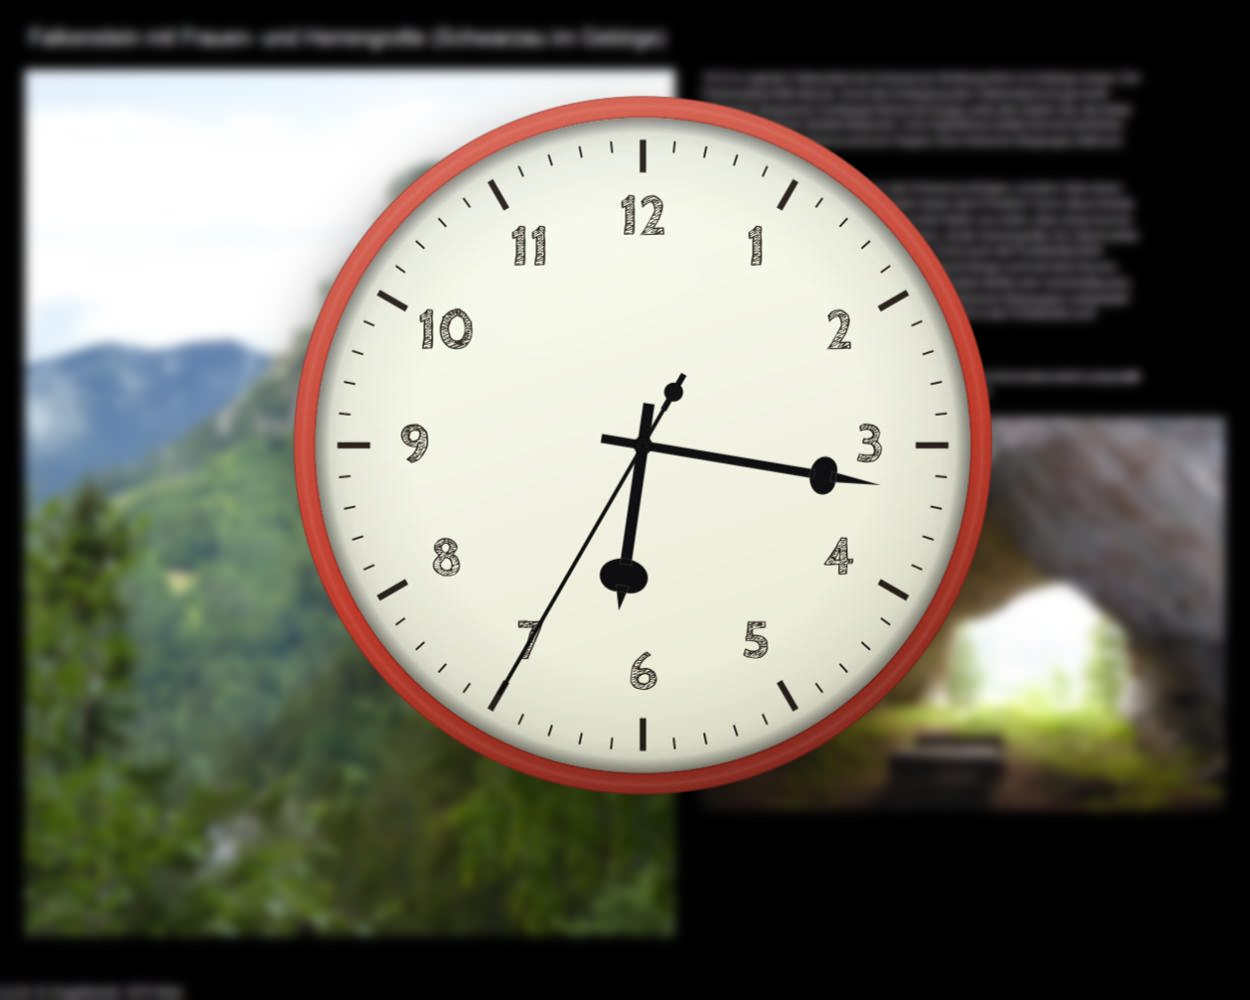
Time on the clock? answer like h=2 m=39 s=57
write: h=6 m=16 s=35
